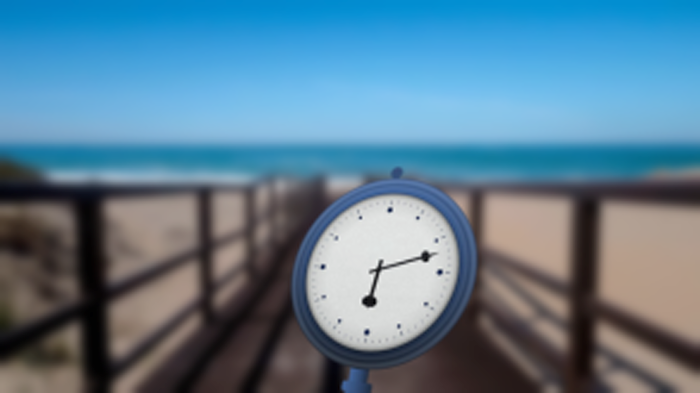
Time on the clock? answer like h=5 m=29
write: h=6 m=12
